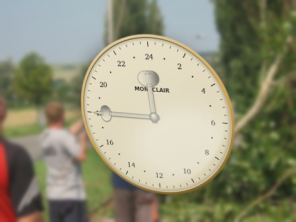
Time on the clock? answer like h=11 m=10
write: h=23 m=45
